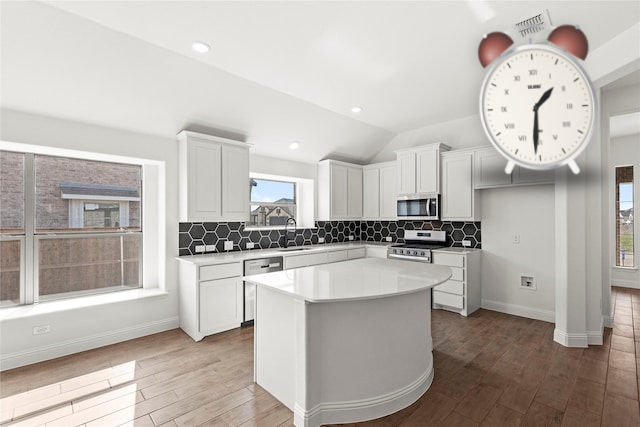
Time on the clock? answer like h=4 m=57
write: h=1 m=31
